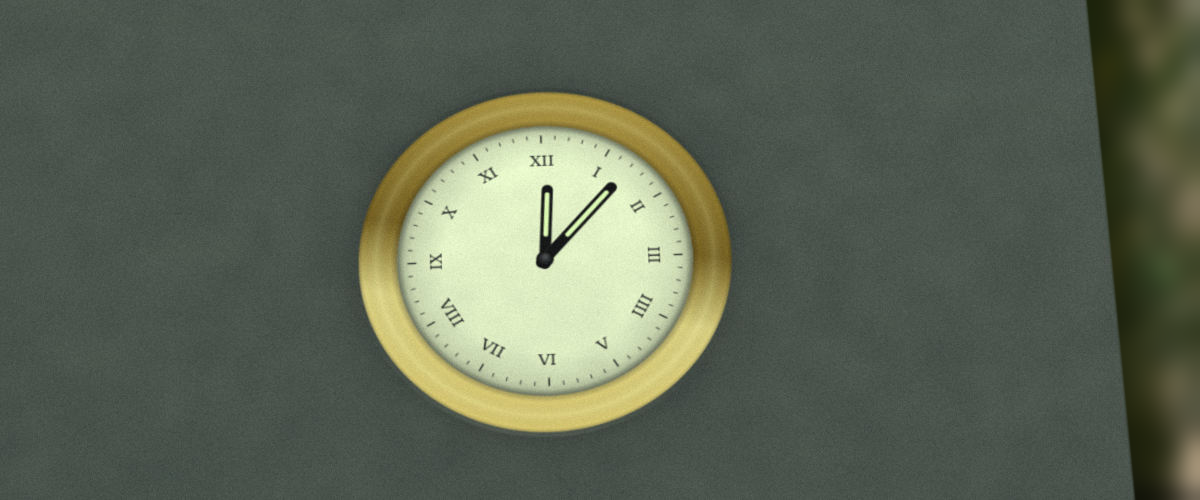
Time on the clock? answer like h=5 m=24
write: h=12 m=7
